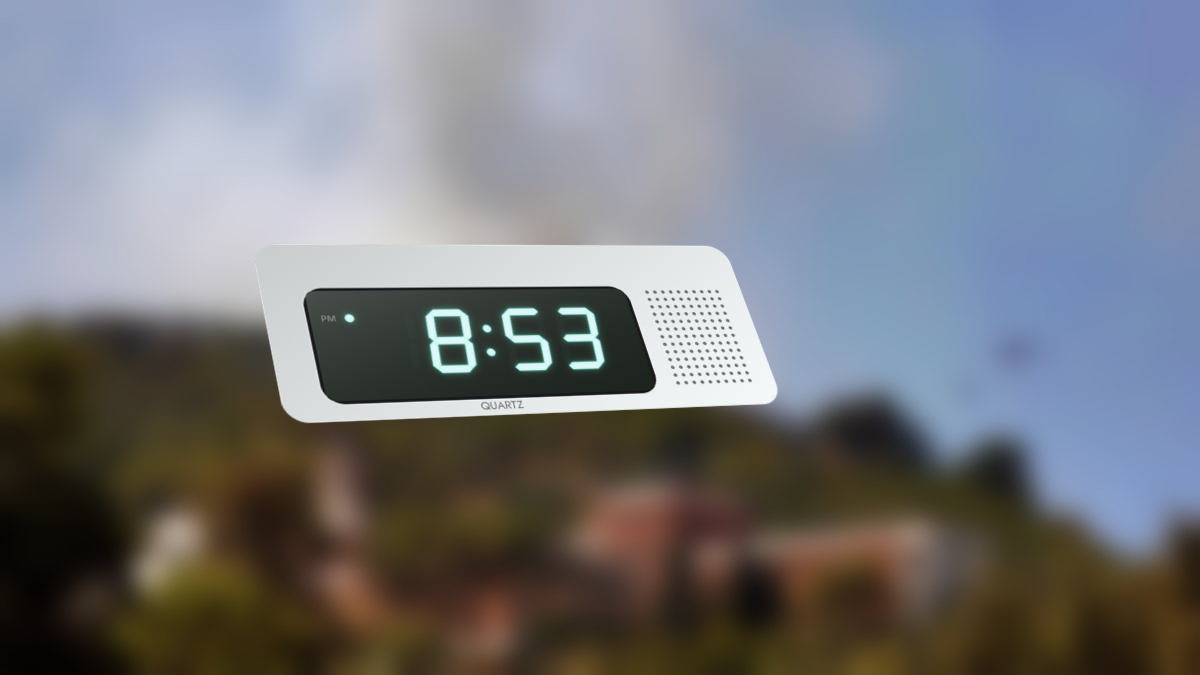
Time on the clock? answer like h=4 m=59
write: h=8 m=53
